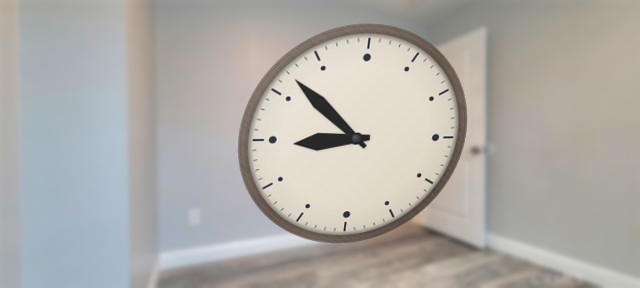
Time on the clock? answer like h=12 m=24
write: h=8 m=52
